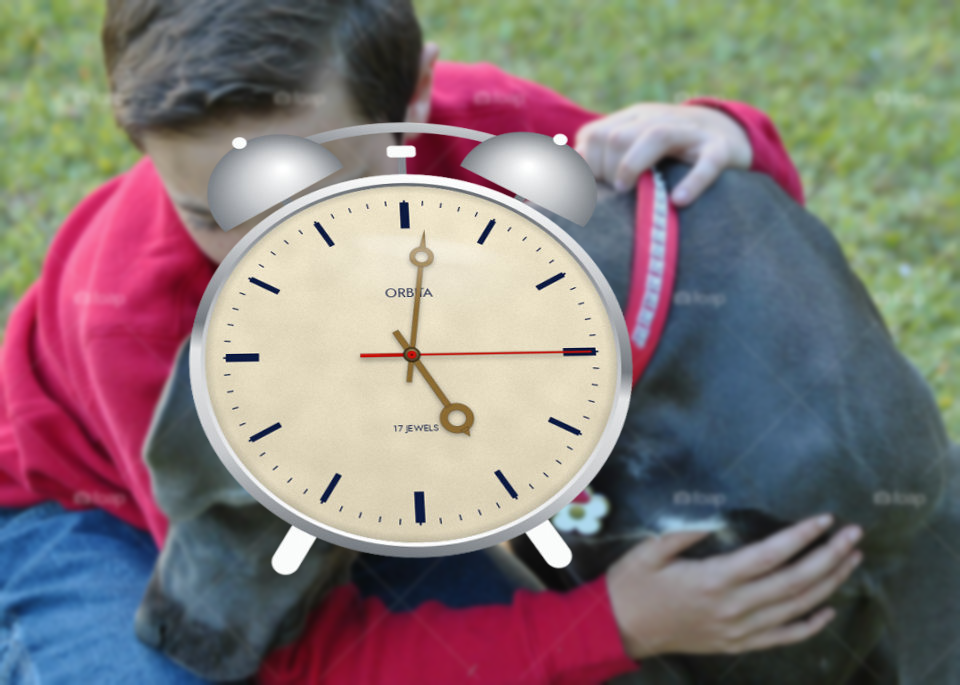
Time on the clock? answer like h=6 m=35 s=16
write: h=5 m=1 s=15
